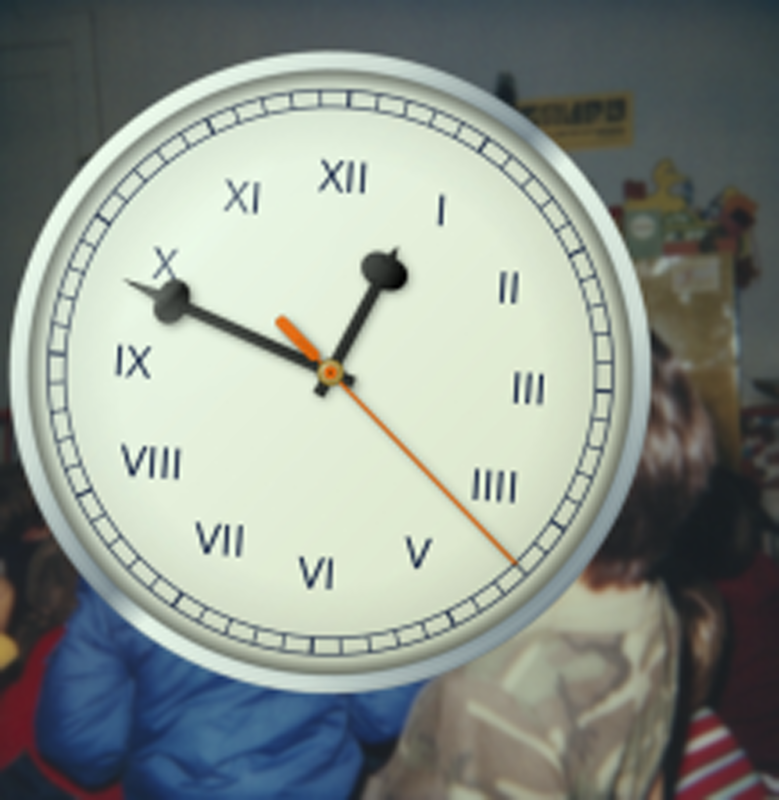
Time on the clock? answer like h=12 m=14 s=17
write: h=12 m=48 s=22
